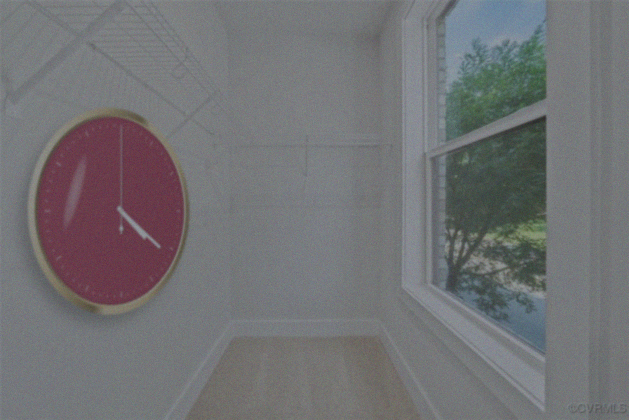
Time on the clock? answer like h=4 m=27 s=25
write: h=4 m=21 s=0
